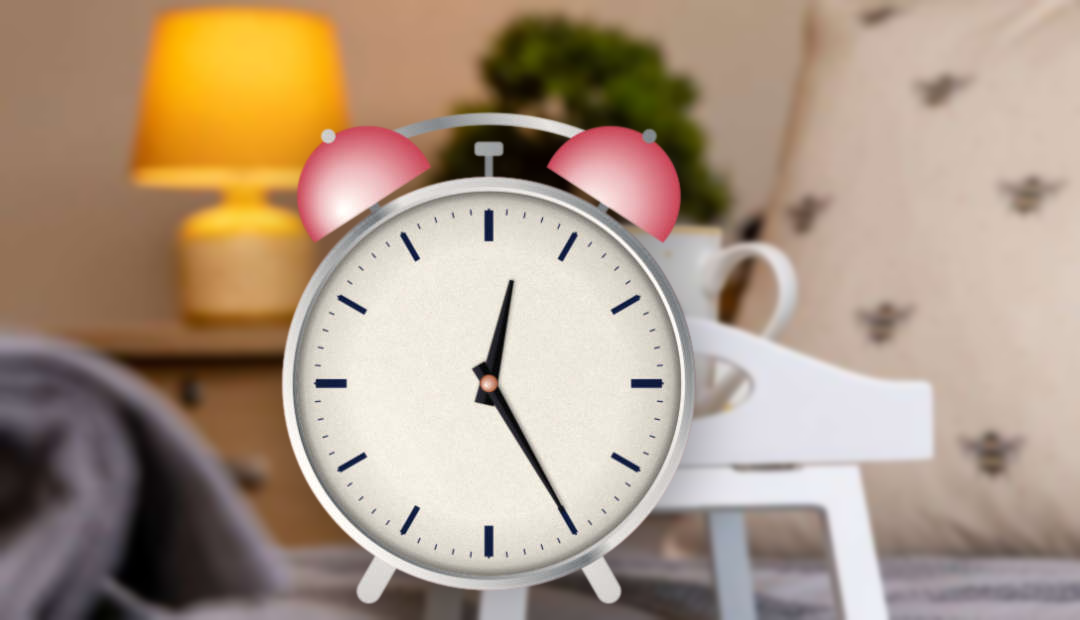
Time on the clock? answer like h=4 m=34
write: h=12 m=25
